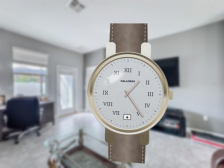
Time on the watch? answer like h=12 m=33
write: h=1 m=24
